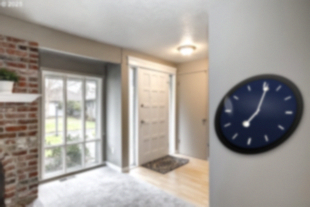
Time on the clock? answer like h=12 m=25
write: h=7 m=1
